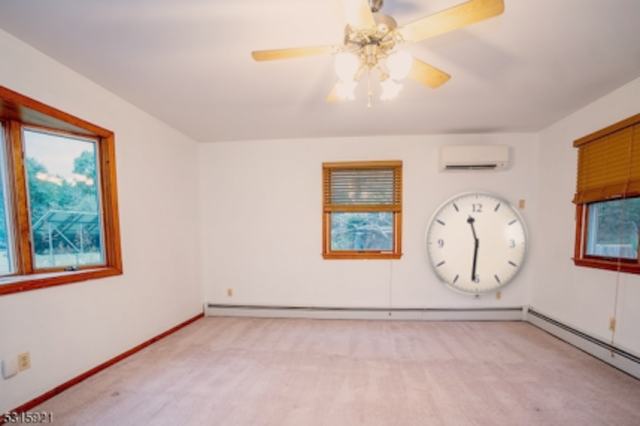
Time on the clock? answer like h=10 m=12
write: h=11 m=31
